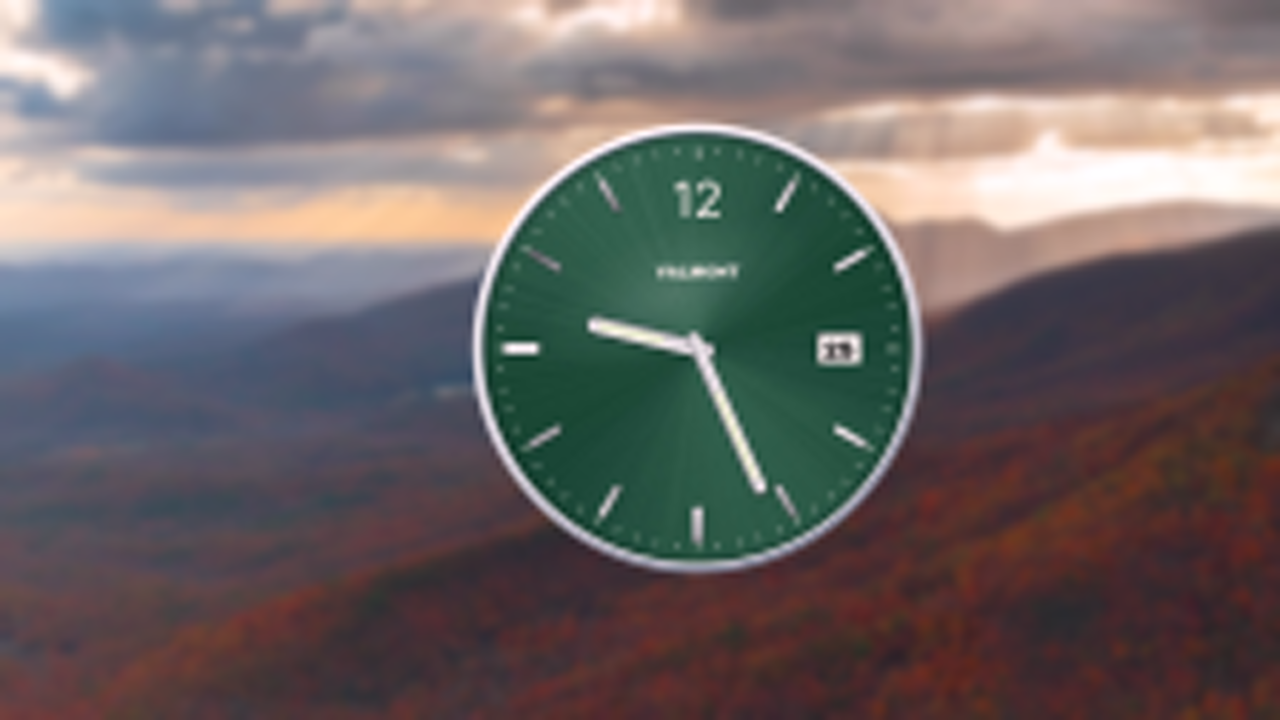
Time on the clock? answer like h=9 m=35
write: h=9 m=26
